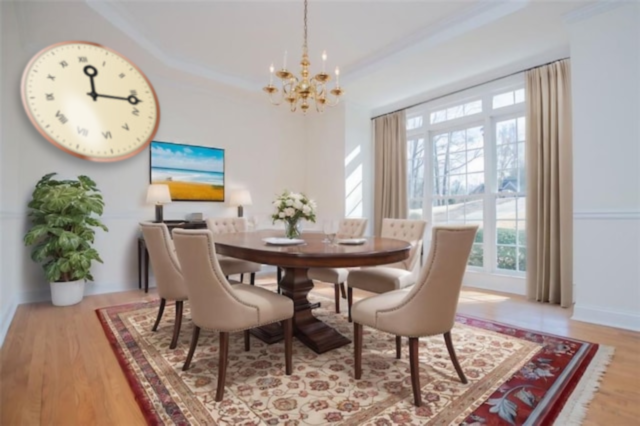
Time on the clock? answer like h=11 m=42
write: h=12 m=17
